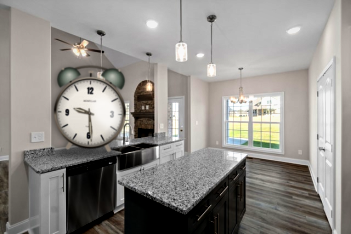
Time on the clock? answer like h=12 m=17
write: h=9 m=29
